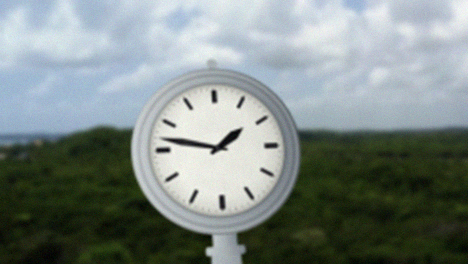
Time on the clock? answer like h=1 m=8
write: h=1 m=47
